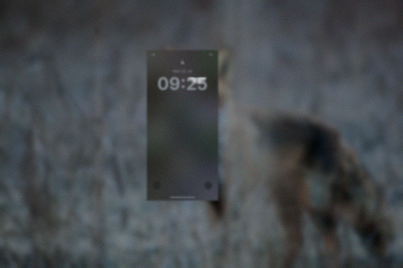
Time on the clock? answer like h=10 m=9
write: h=9 m=25
